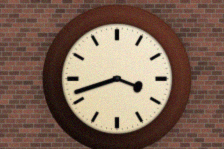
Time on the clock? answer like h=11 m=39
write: h=3 m=42
